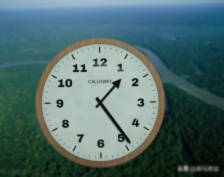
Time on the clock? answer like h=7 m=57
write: h=1 m=24
